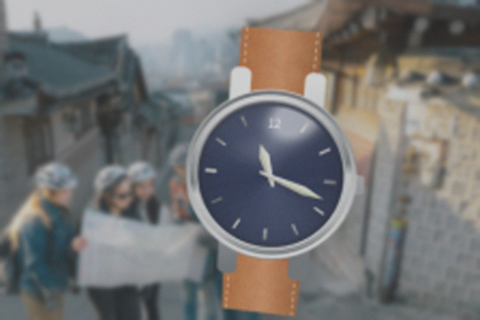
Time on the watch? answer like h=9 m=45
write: h=11 m=18
